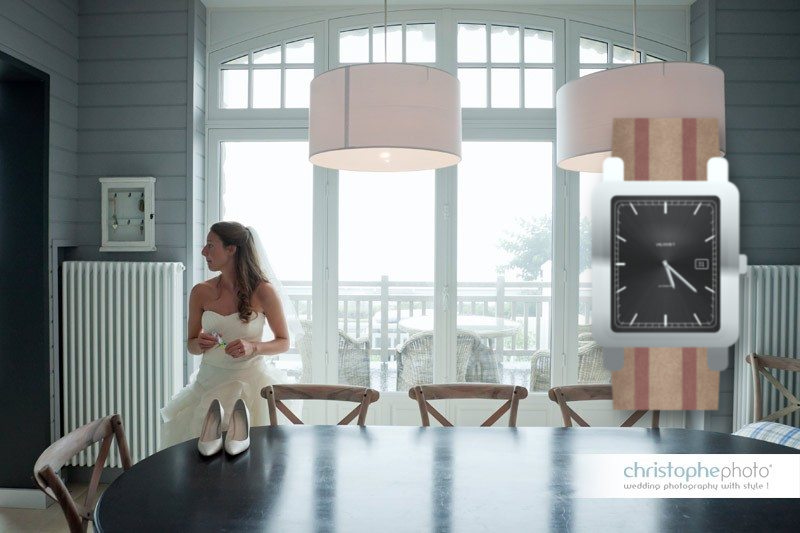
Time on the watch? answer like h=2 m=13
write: h=5 m=22
